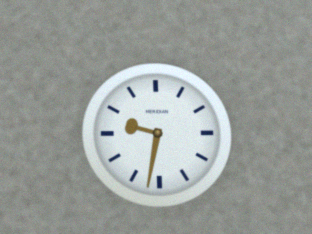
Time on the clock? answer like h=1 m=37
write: h=9 m=32
